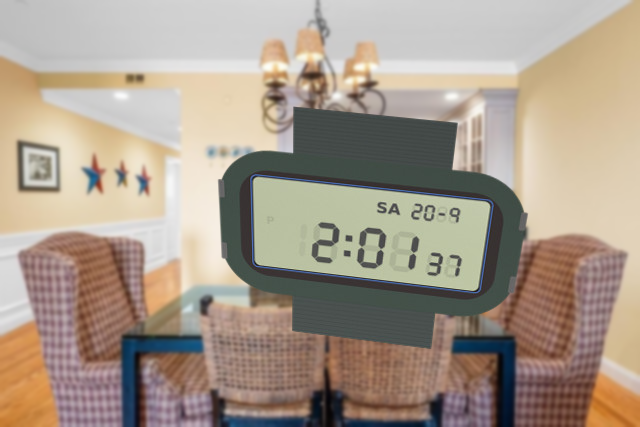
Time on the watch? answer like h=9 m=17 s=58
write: h=2 m=1 s=37
